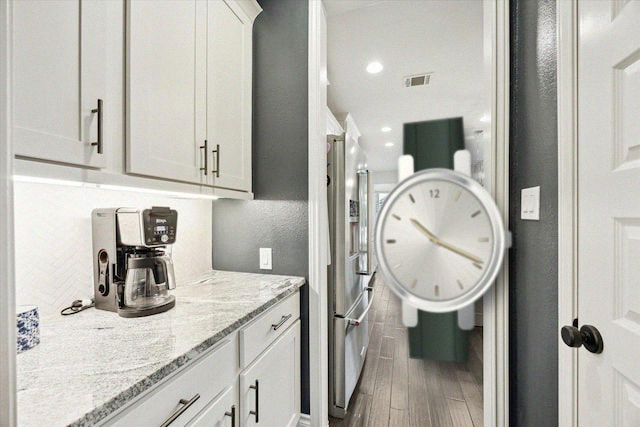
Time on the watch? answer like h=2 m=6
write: h=10 m=19
